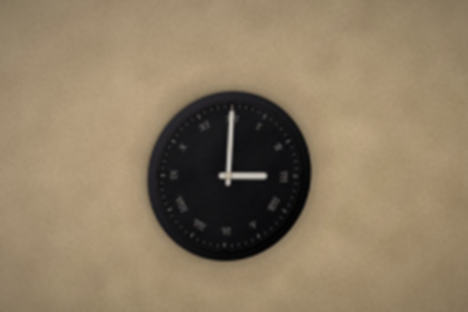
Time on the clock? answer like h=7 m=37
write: h=3 m=0
